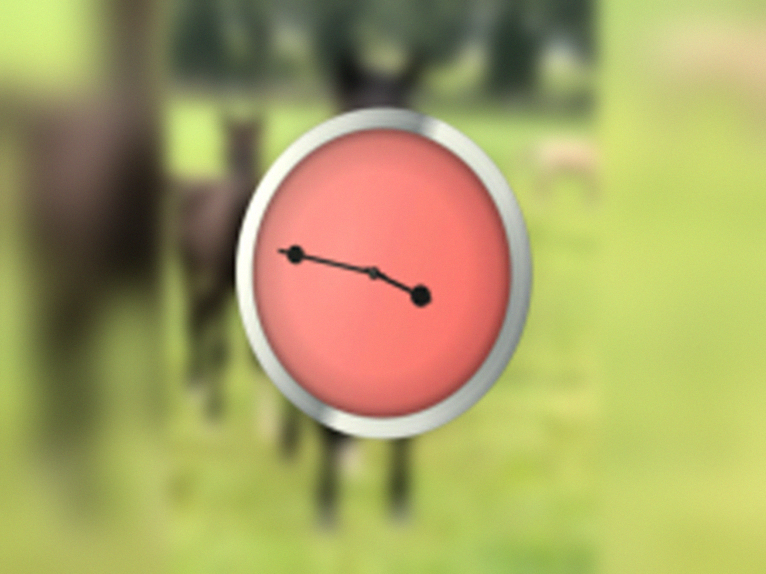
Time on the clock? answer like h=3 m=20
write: h=3 m=47
